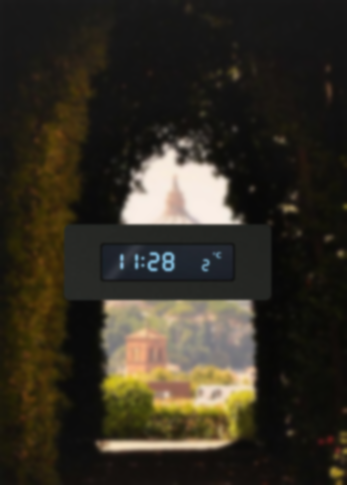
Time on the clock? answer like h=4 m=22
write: h=11 m=28
